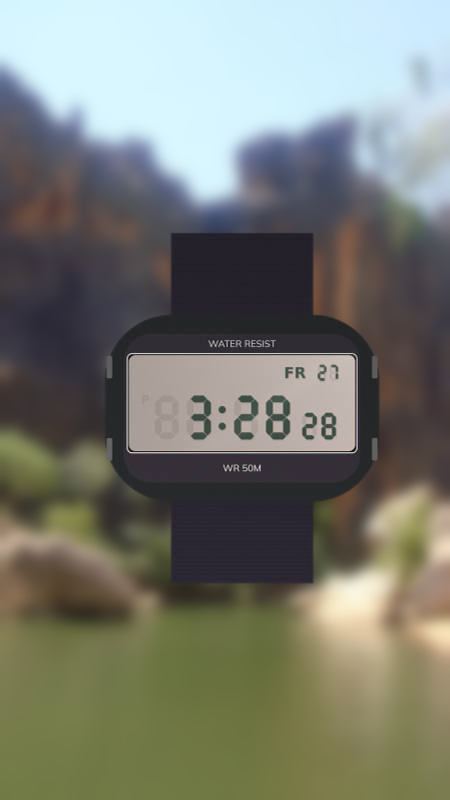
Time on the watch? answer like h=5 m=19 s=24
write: h=3 m=28 s=28
